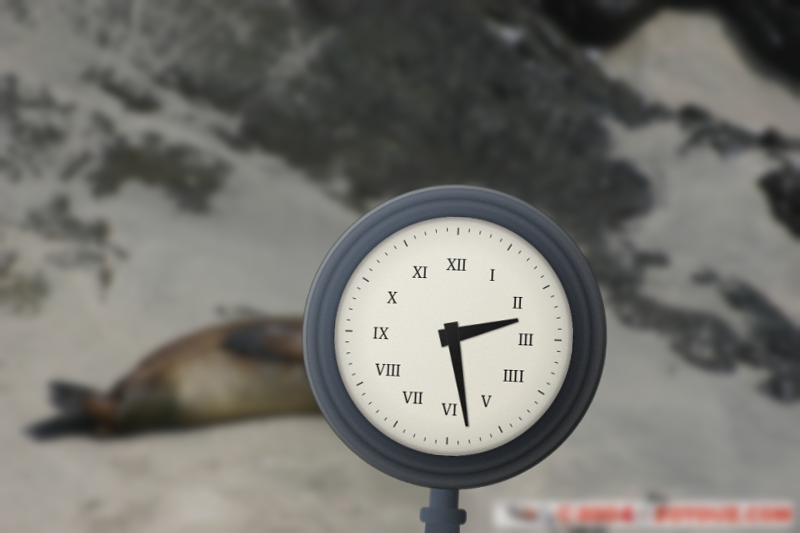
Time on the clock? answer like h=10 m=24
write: h=2 m=28
